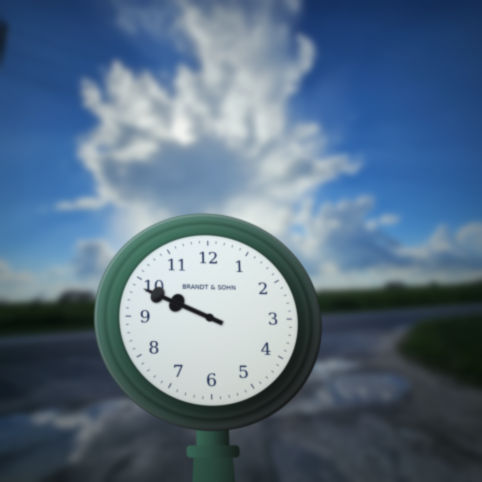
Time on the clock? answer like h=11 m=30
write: h=9 m=49
